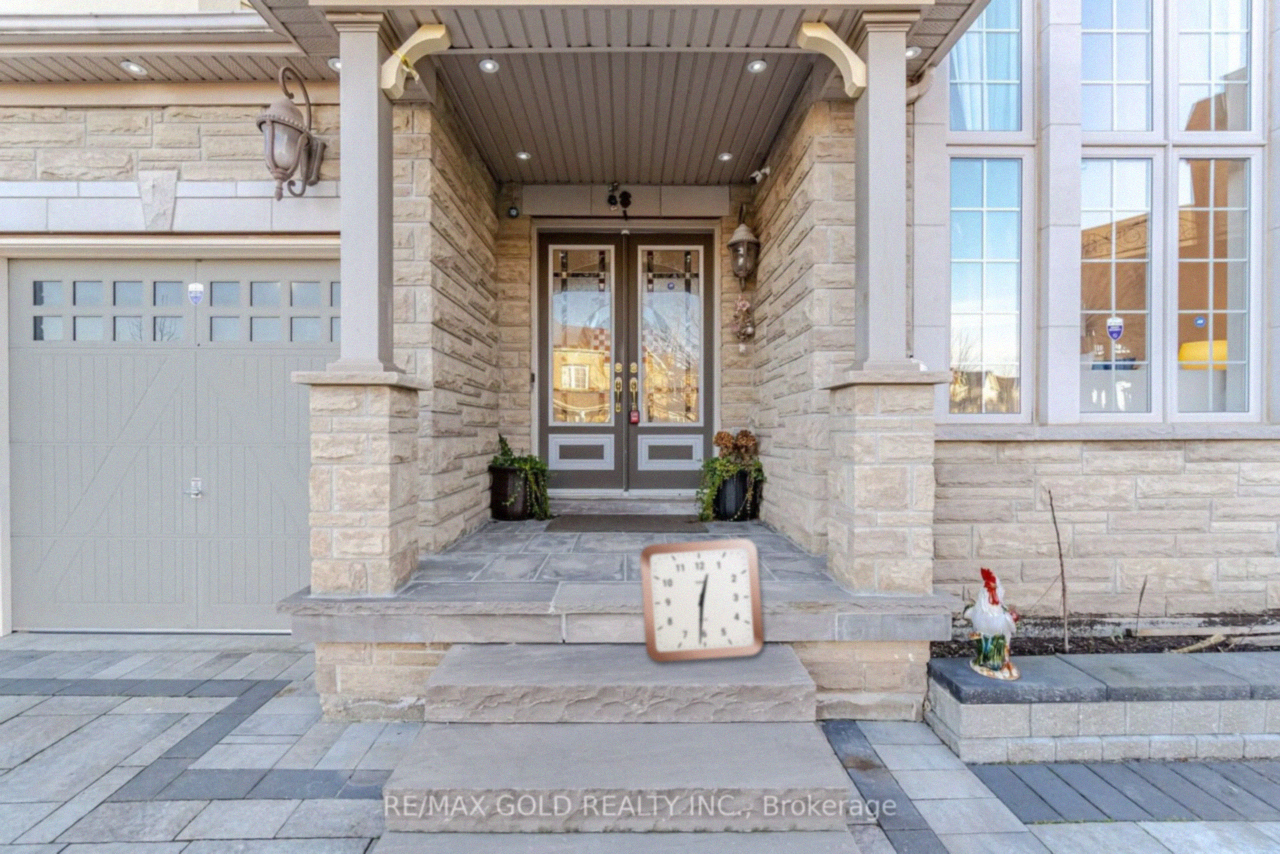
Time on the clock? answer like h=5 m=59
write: h=12 m=31
